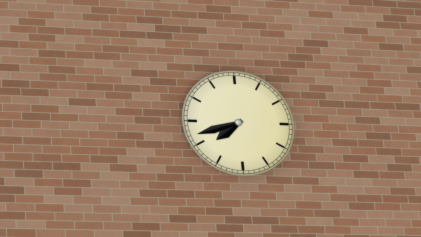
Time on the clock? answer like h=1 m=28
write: h=7 m=42
